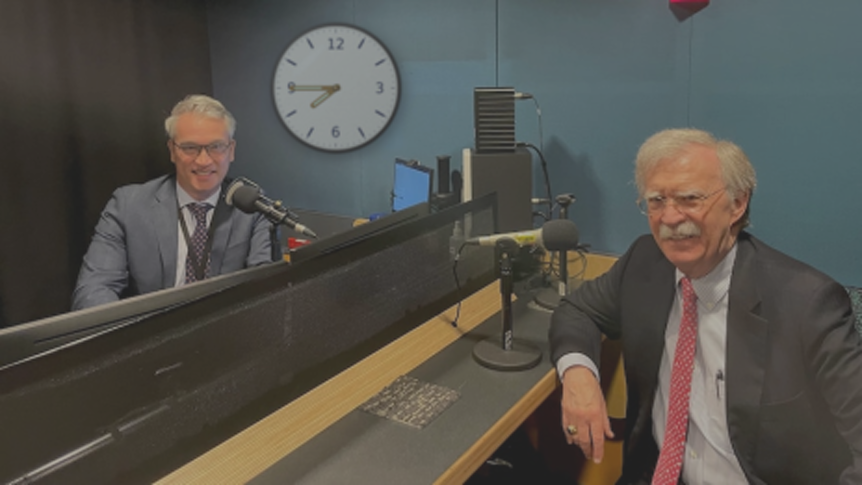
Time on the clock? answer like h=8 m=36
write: h=7 m=45
